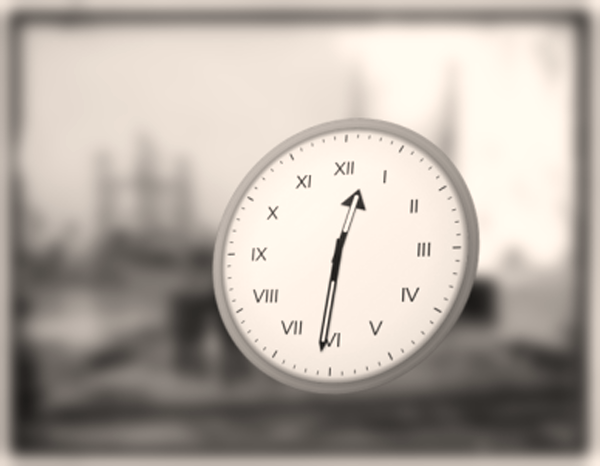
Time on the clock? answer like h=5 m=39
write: h=12 m=31
